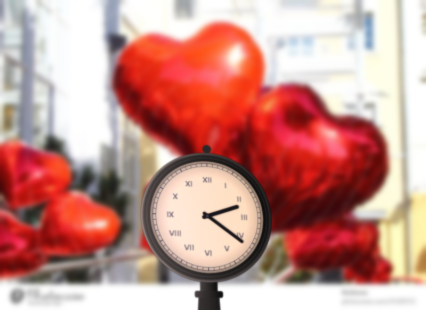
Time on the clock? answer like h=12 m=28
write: h=2 m=21
